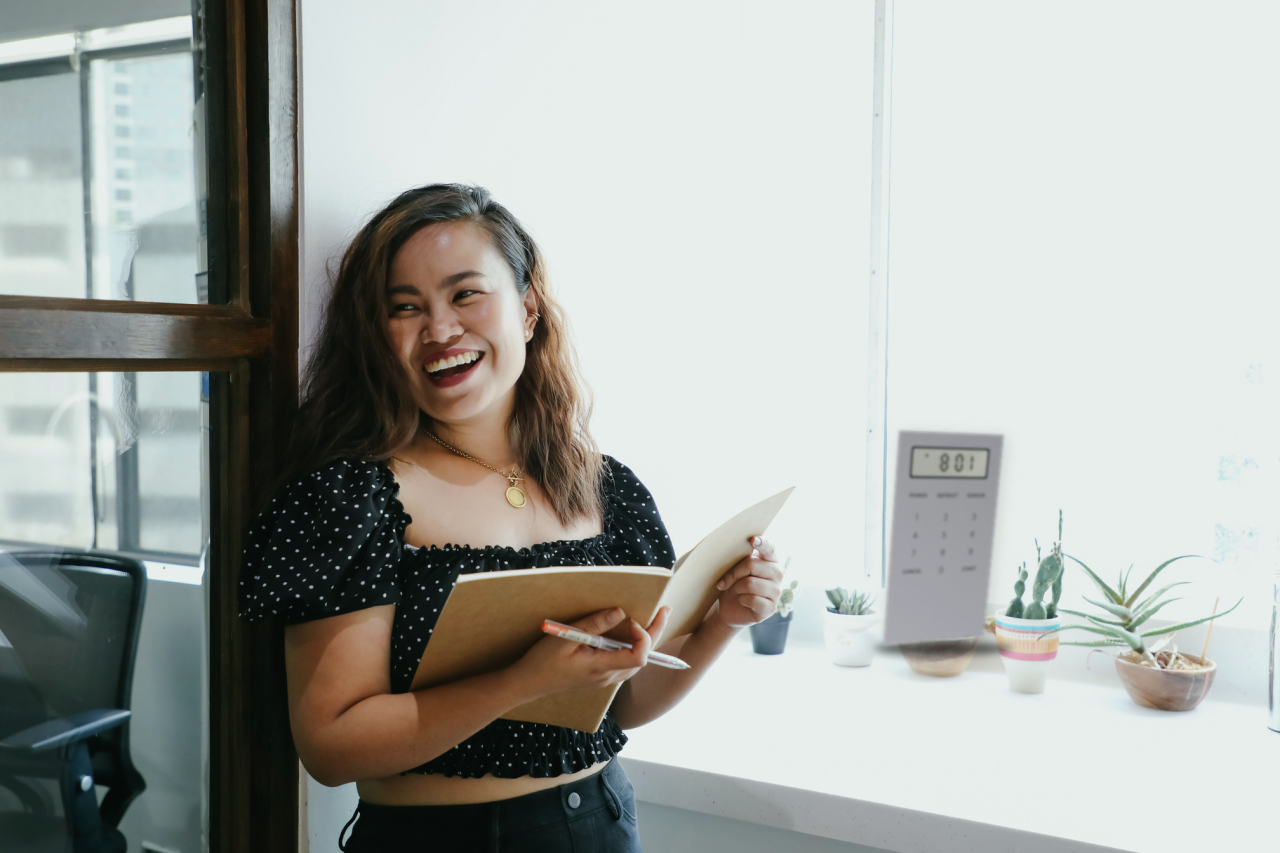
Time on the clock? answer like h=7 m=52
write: h=8 m=1
